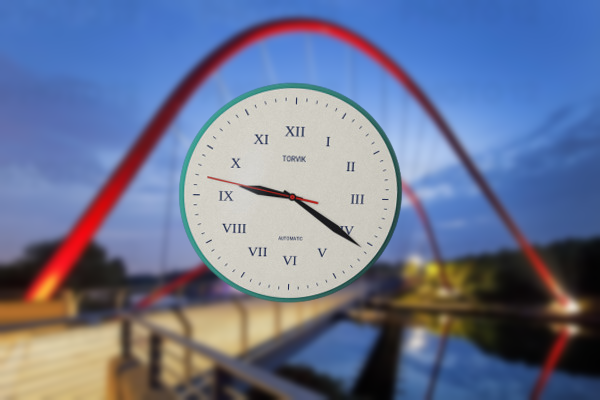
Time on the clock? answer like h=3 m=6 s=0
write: h=9 m=20 s=47
